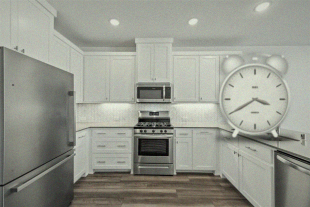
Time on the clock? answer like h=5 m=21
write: h=3 m=40
